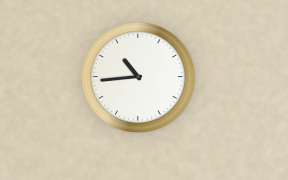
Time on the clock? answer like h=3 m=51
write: h=10 m=44
